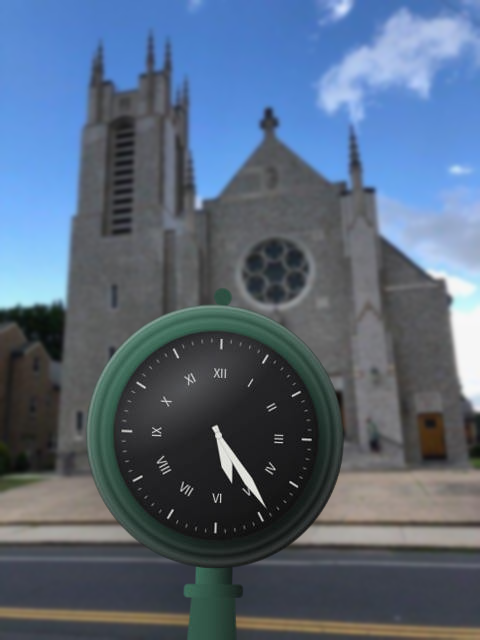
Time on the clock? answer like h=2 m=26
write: h=5 m=24
